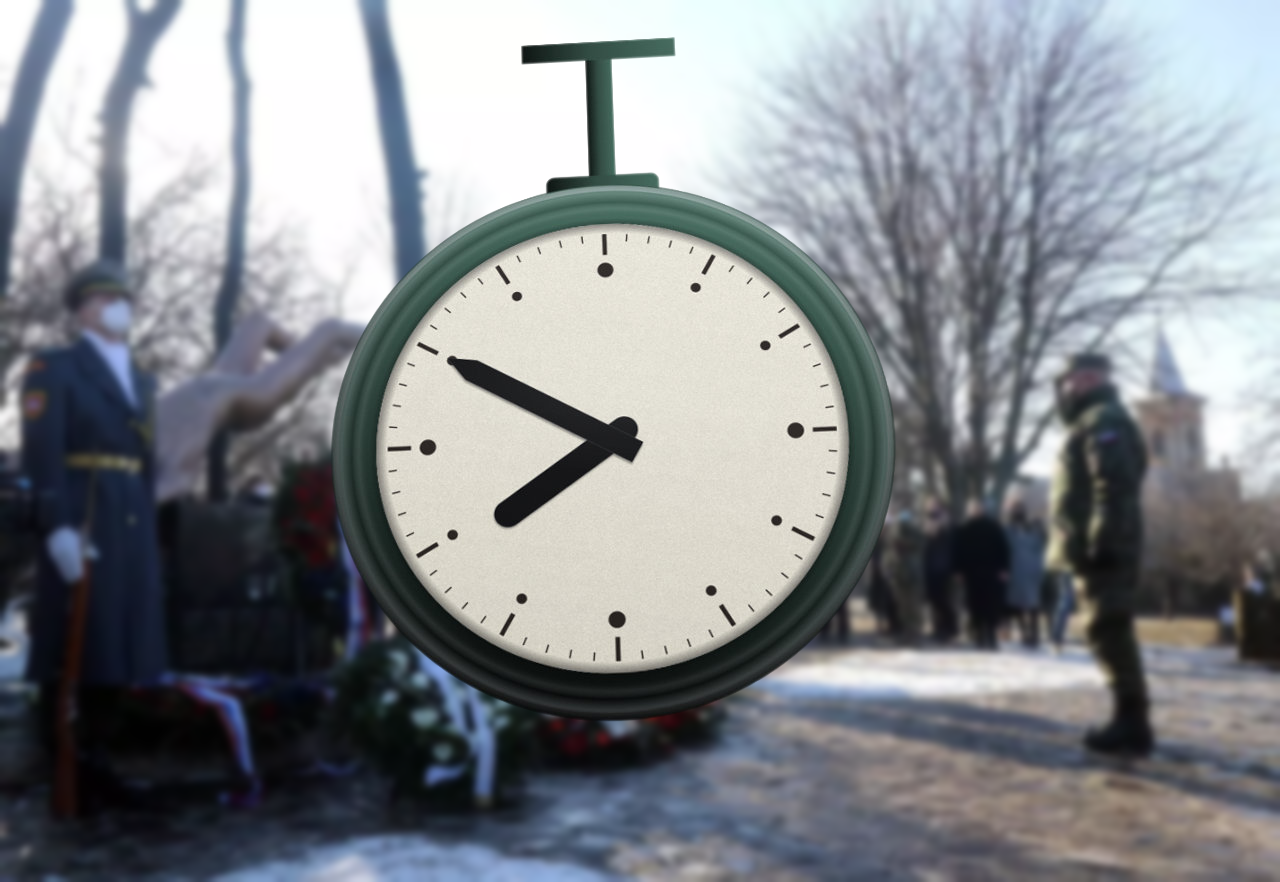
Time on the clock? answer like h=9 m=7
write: h=7 m=50
